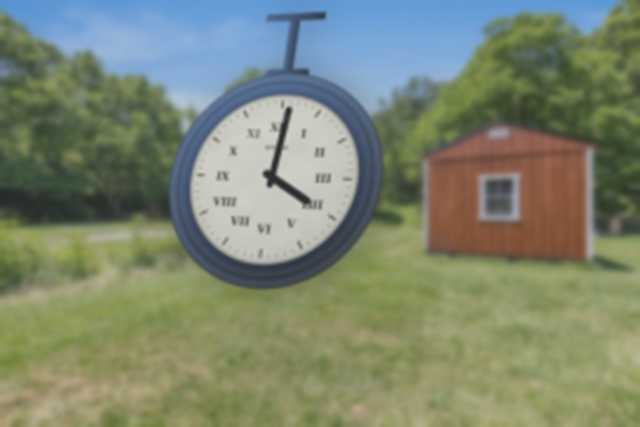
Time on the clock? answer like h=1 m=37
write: h=4 m=1
